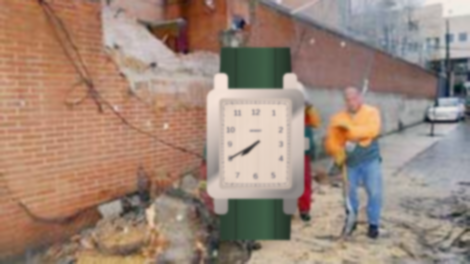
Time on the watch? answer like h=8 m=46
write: h=7 m=40
